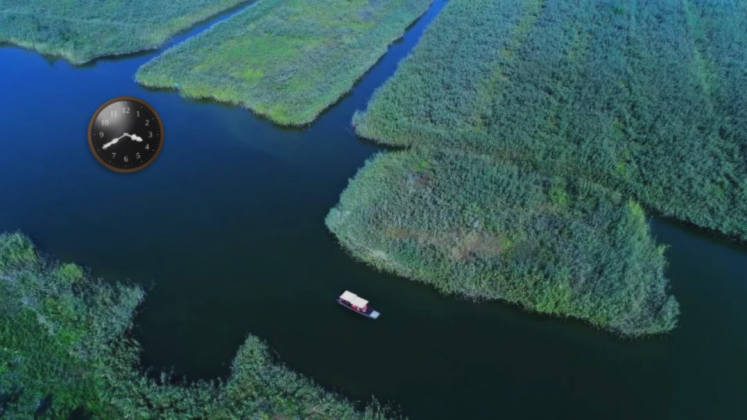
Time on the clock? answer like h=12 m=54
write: h=3 m=40
